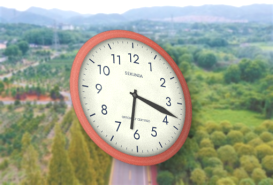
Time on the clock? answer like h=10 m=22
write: h=6 m=18
